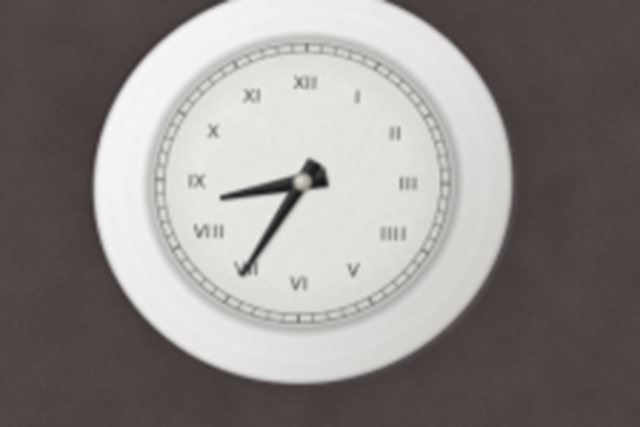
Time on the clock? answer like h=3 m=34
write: h=8 m=35
